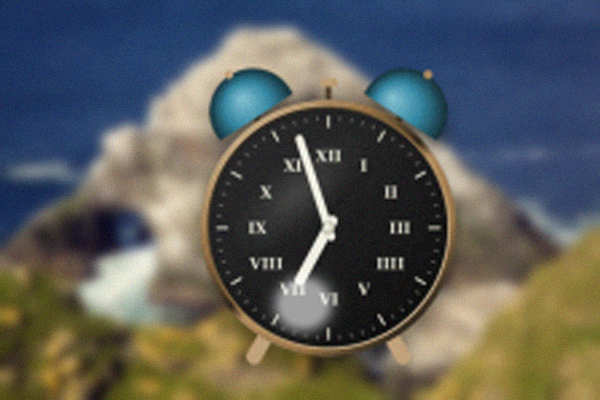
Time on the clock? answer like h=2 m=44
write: h=6 m=57
